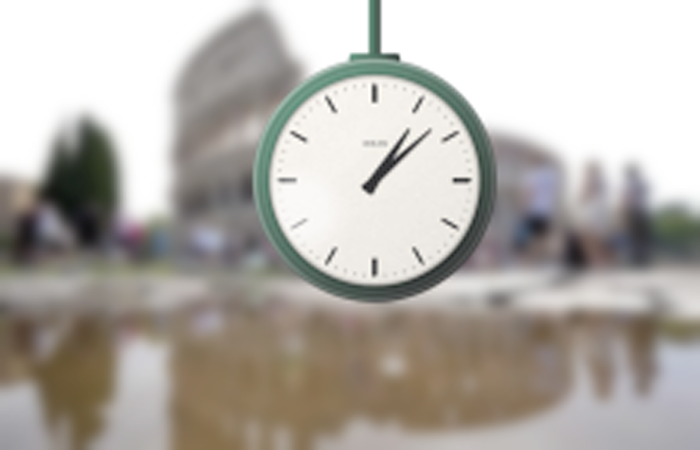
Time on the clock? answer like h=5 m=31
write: h=1 m=8
